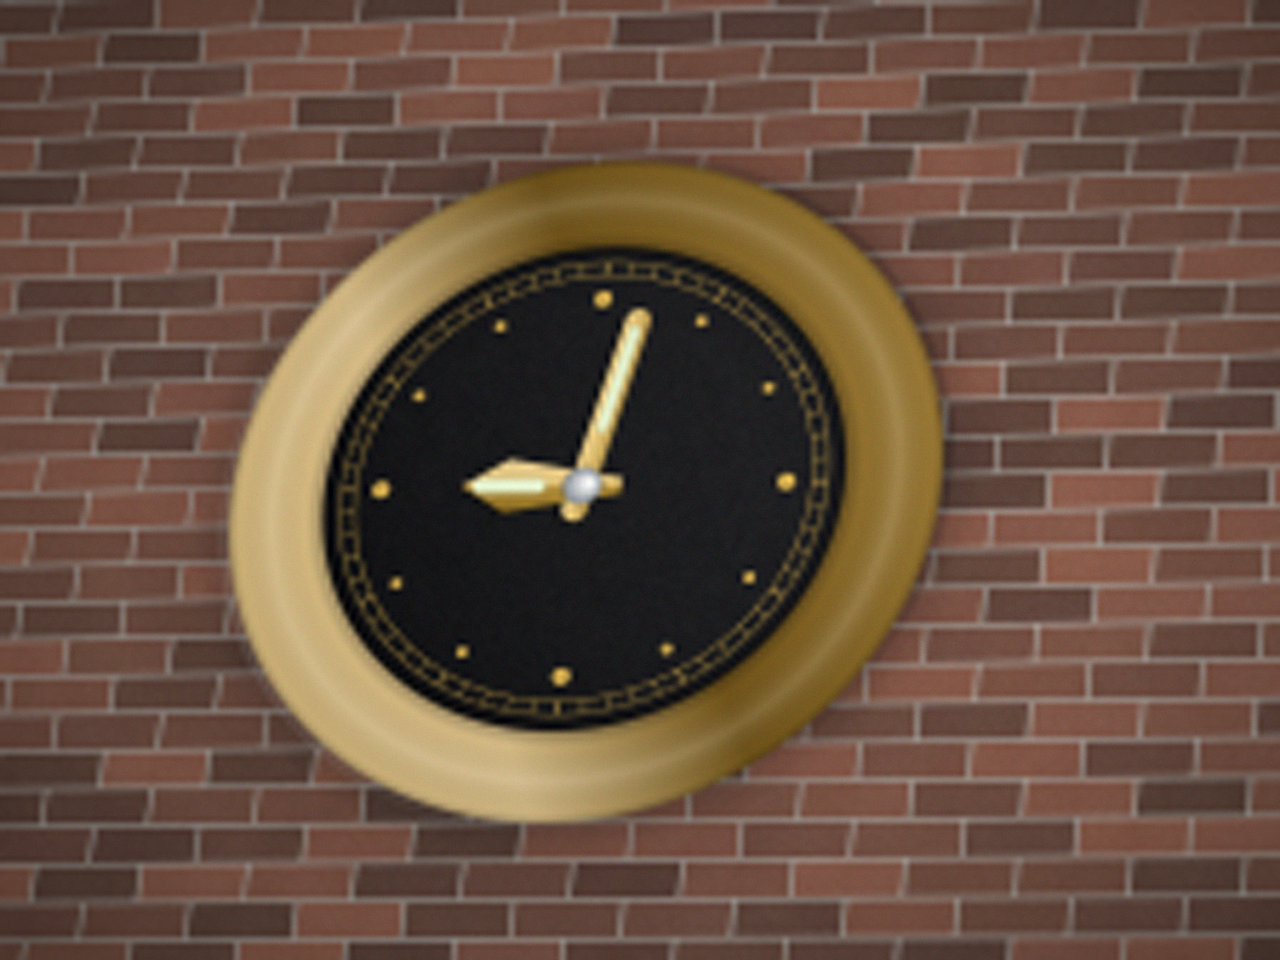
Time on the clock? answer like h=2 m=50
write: h=9 m=2
